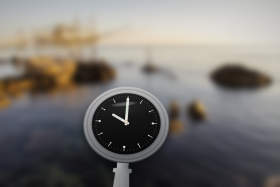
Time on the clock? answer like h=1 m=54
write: h=10 m=0
